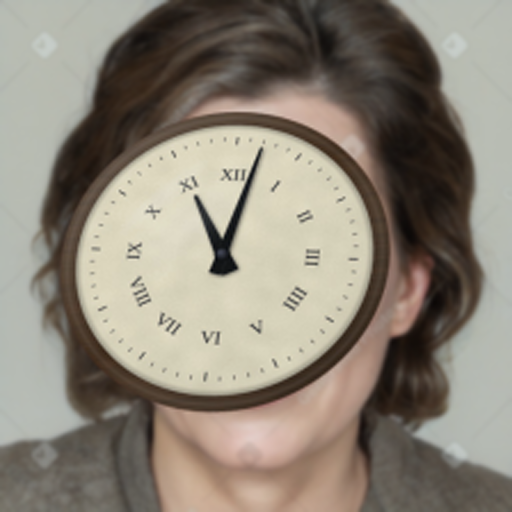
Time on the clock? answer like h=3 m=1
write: h=11 m=2
